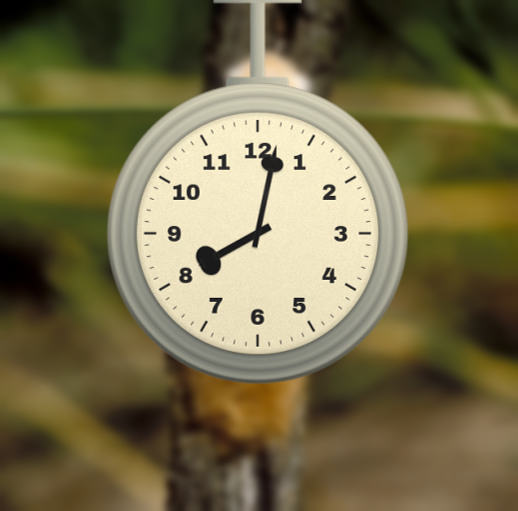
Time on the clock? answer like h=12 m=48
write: h=8 m=2
